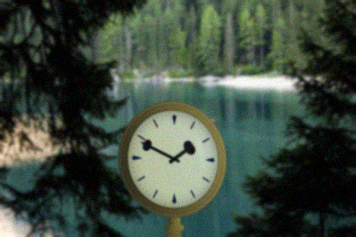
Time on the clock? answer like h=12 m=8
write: h=1 m=49
